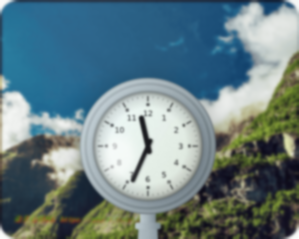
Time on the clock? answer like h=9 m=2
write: h=11 m=34
